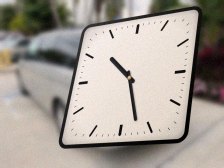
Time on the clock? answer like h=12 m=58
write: h=10 m=27
